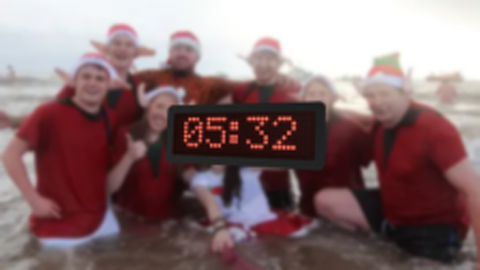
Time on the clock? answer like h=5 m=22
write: h=5 m=32
